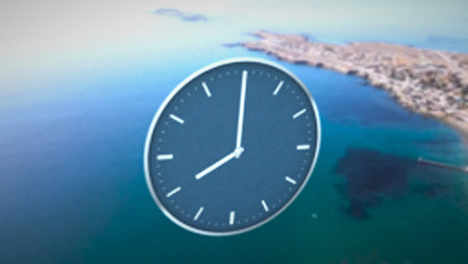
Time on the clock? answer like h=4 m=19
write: h=8 m=0
